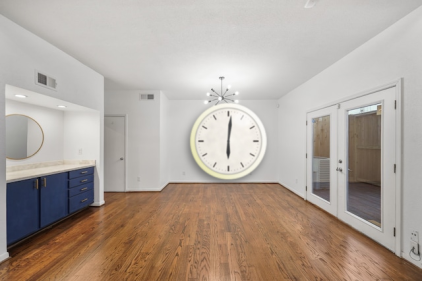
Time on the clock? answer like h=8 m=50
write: h=6 m=1
